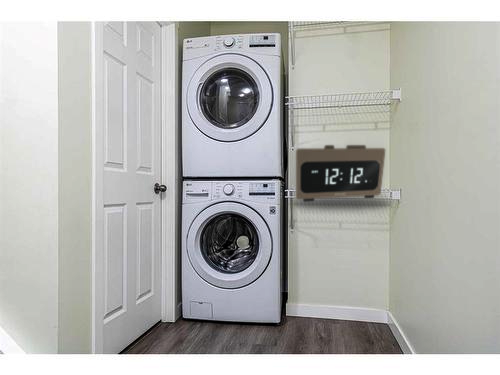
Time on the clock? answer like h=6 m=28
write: h=12 m=12
